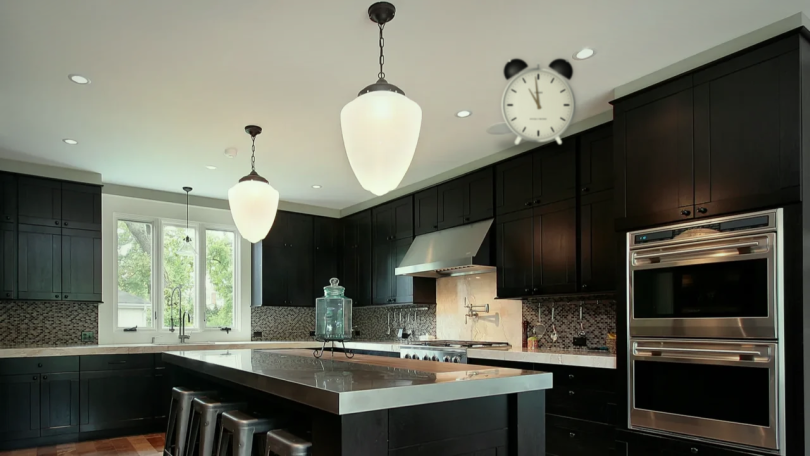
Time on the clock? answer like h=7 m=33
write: h=10 m=59
